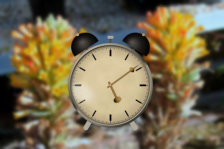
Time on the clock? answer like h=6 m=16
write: h=5 m=9
